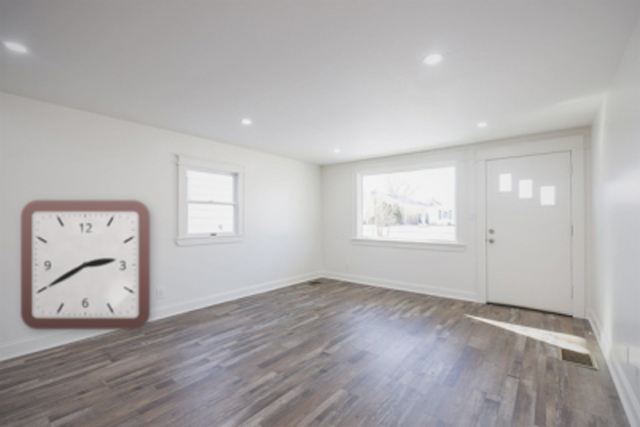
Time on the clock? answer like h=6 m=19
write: h=2 m=40
